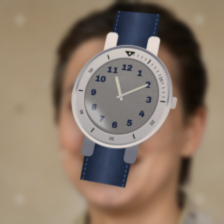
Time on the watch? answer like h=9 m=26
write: h=11 m=10
